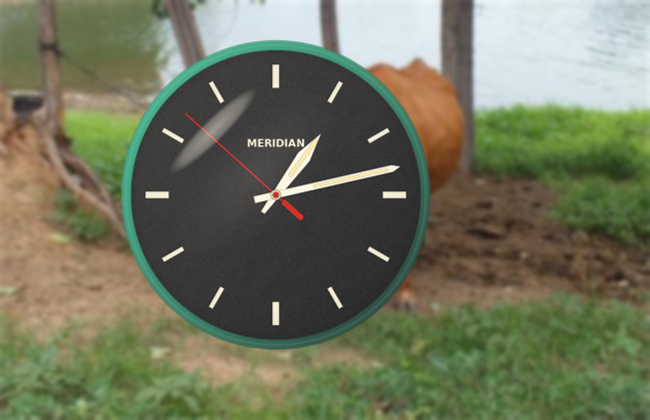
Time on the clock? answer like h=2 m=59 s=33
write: h=1 m=12 s=52
